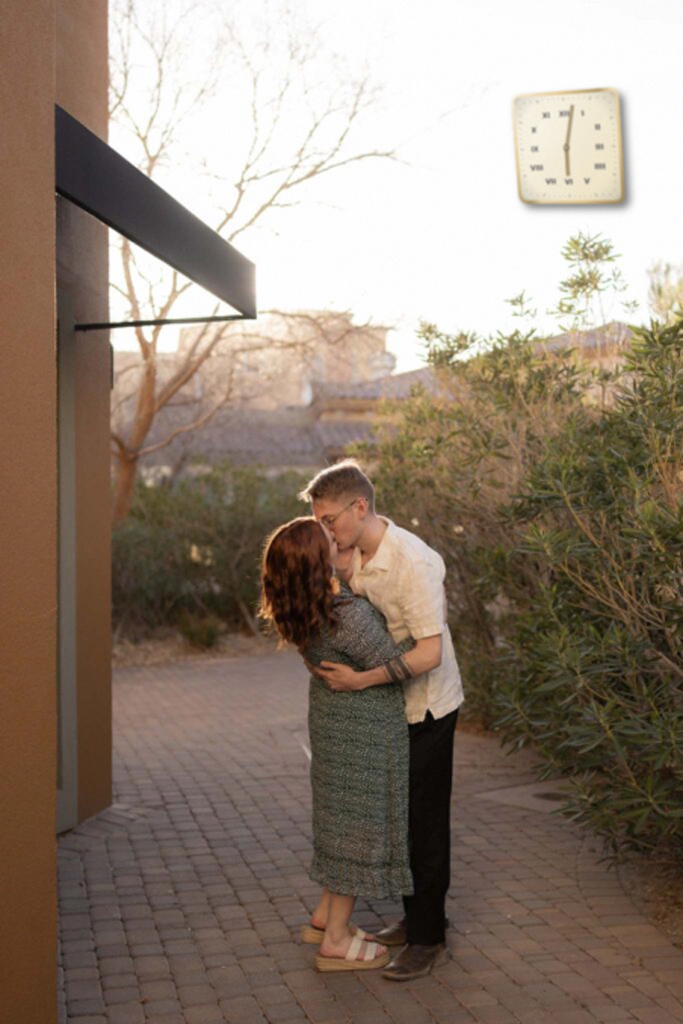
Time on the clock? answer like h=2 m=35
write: h=6 m=2
